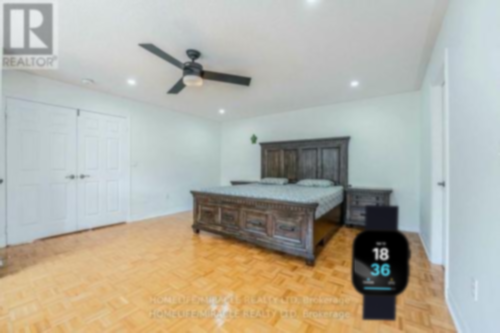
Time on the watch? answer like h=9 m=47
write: h=18 m=36
